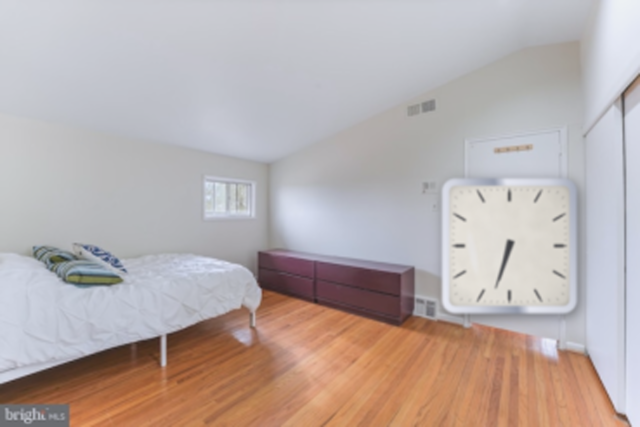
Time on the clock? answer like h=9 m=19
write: h=6 m=33
